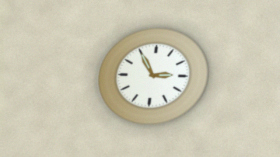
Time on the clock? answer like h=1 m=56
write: h=2 m=55
